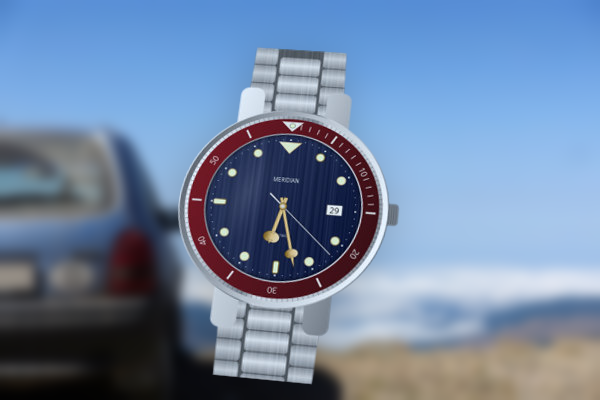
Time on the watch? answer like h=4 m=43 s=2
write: h=6 m=27 s=22
